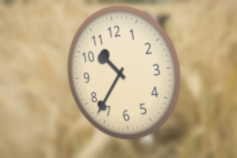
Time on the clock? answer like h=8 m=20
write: h=10 m=37
